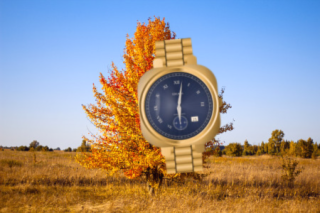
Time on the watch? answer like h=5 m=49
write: h=6 m=2
